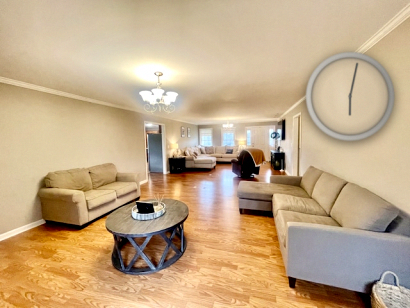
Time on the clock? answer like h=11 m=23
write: h=6 m=2
